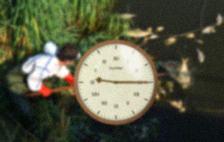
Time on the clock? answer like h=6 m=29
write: h=9 m=15
